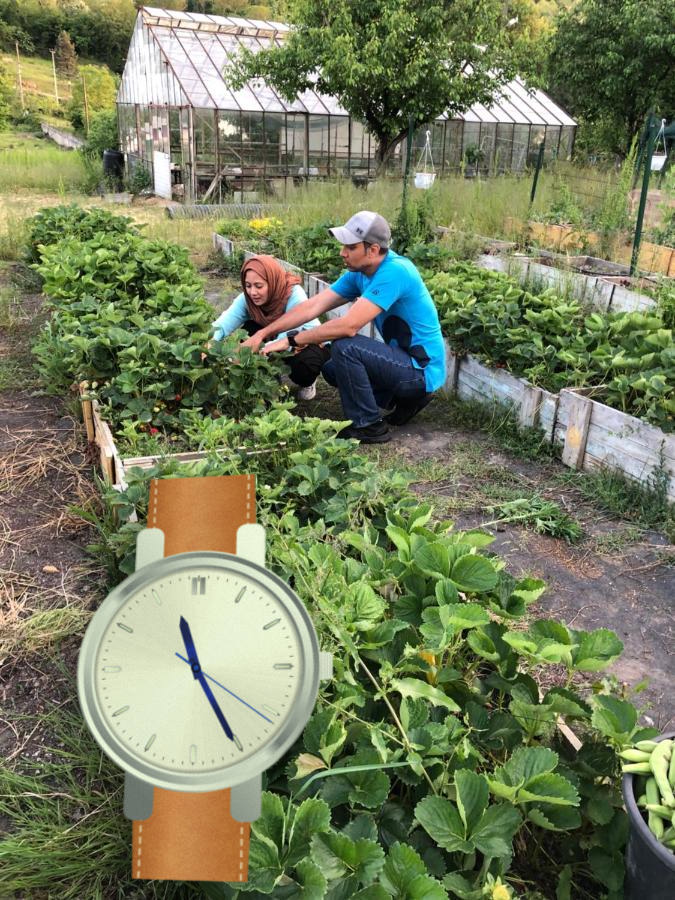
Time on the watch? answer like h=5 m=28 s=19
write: h=11 m=25 s=21
